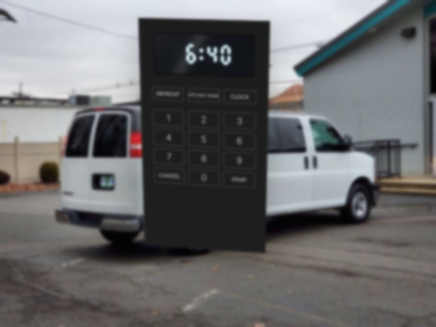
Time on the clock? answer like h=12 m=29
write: h=6 m=40
